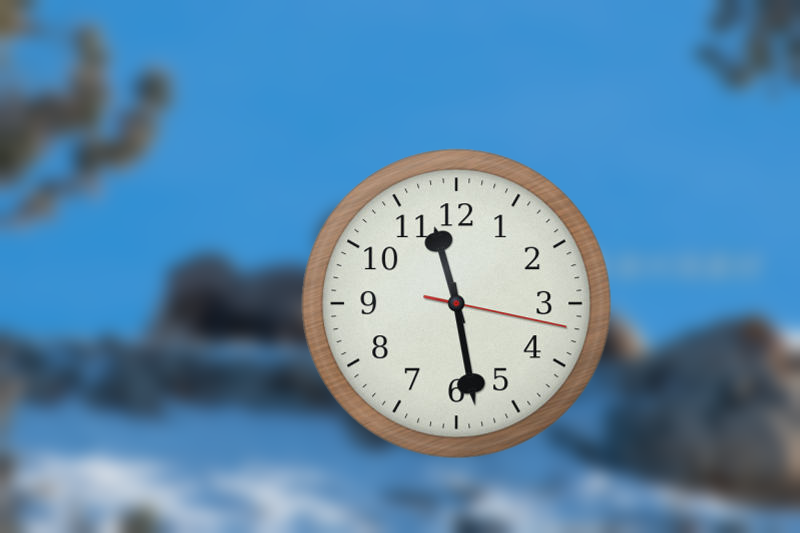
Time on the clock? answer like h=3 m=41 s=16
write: h=11 m=28 s=17
